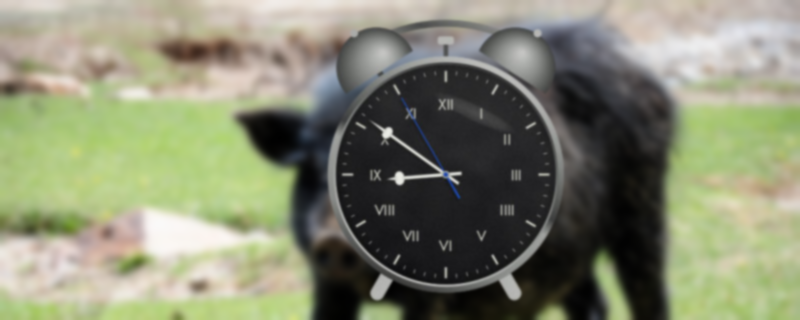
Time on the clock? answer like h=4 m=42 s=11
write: h=8 m=50 s=55
